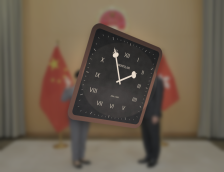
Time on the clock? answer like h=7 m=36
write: h=1 m=55
